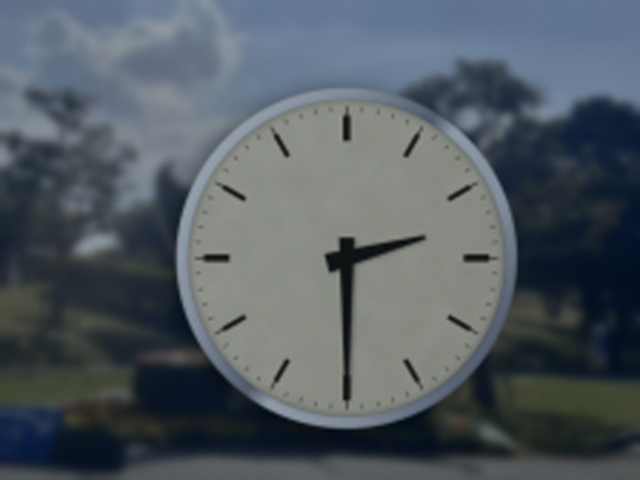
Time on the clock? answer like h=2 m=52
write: h=2 m=30
